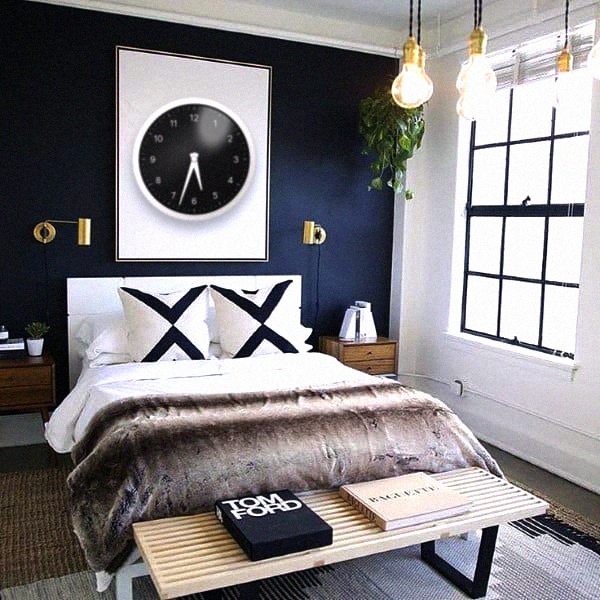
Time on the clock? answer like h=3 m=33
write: h=5 m=33
